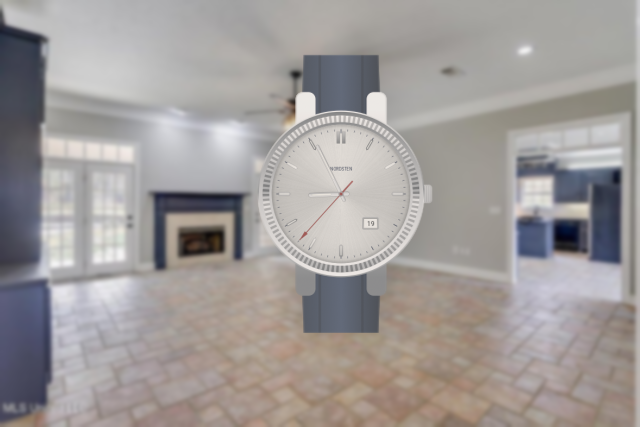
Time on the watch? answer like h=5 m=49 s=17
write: h=8 m=55 s=37
